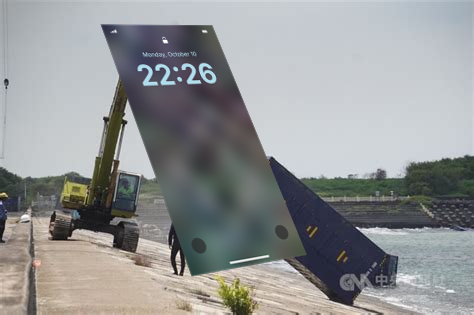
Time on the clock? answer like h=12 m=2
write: h=22 m=26
